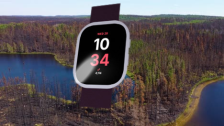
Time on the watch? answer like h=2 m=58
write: h=10 m=34
